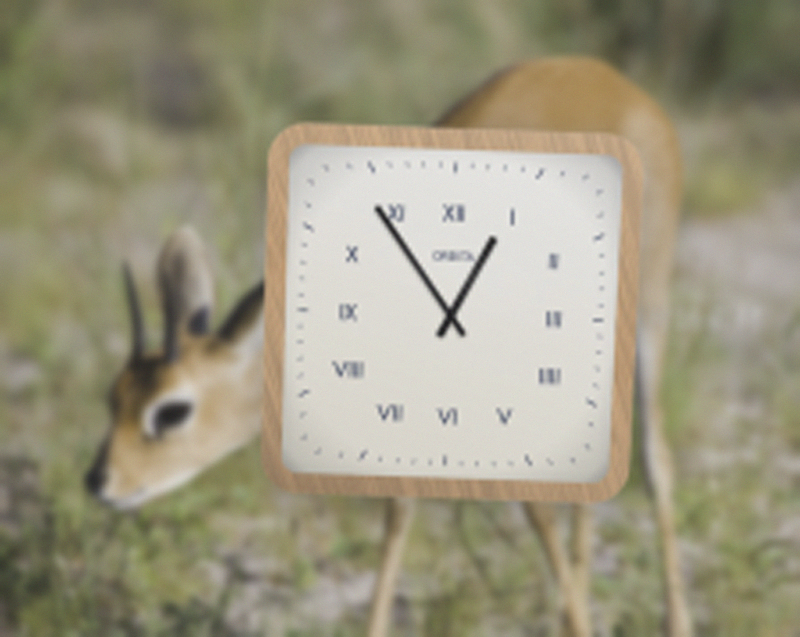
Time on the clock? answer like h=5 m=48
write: h=12 m=54
